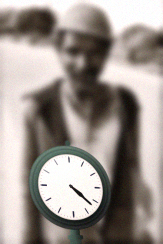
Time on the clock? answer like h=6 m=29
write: h=4 m=22
